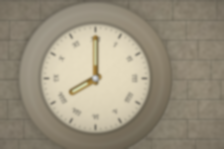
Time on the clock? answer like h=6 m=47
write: h=8 m=0
